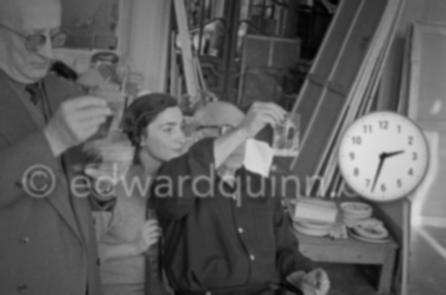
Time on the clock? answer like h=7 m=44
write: h=2 m=33
